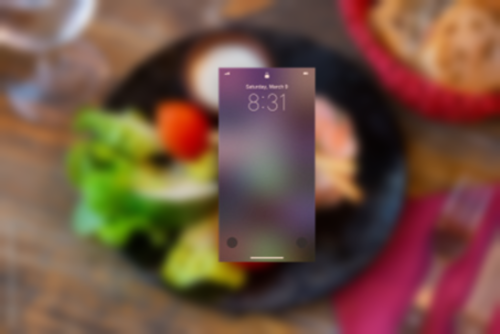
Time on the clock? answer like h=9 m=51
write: h=8 m=31
